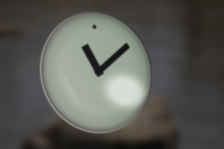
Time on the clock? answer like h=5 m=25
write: h=11 m=9
